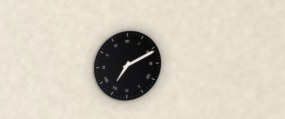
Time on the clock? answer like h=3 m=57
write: h=7 m=11
